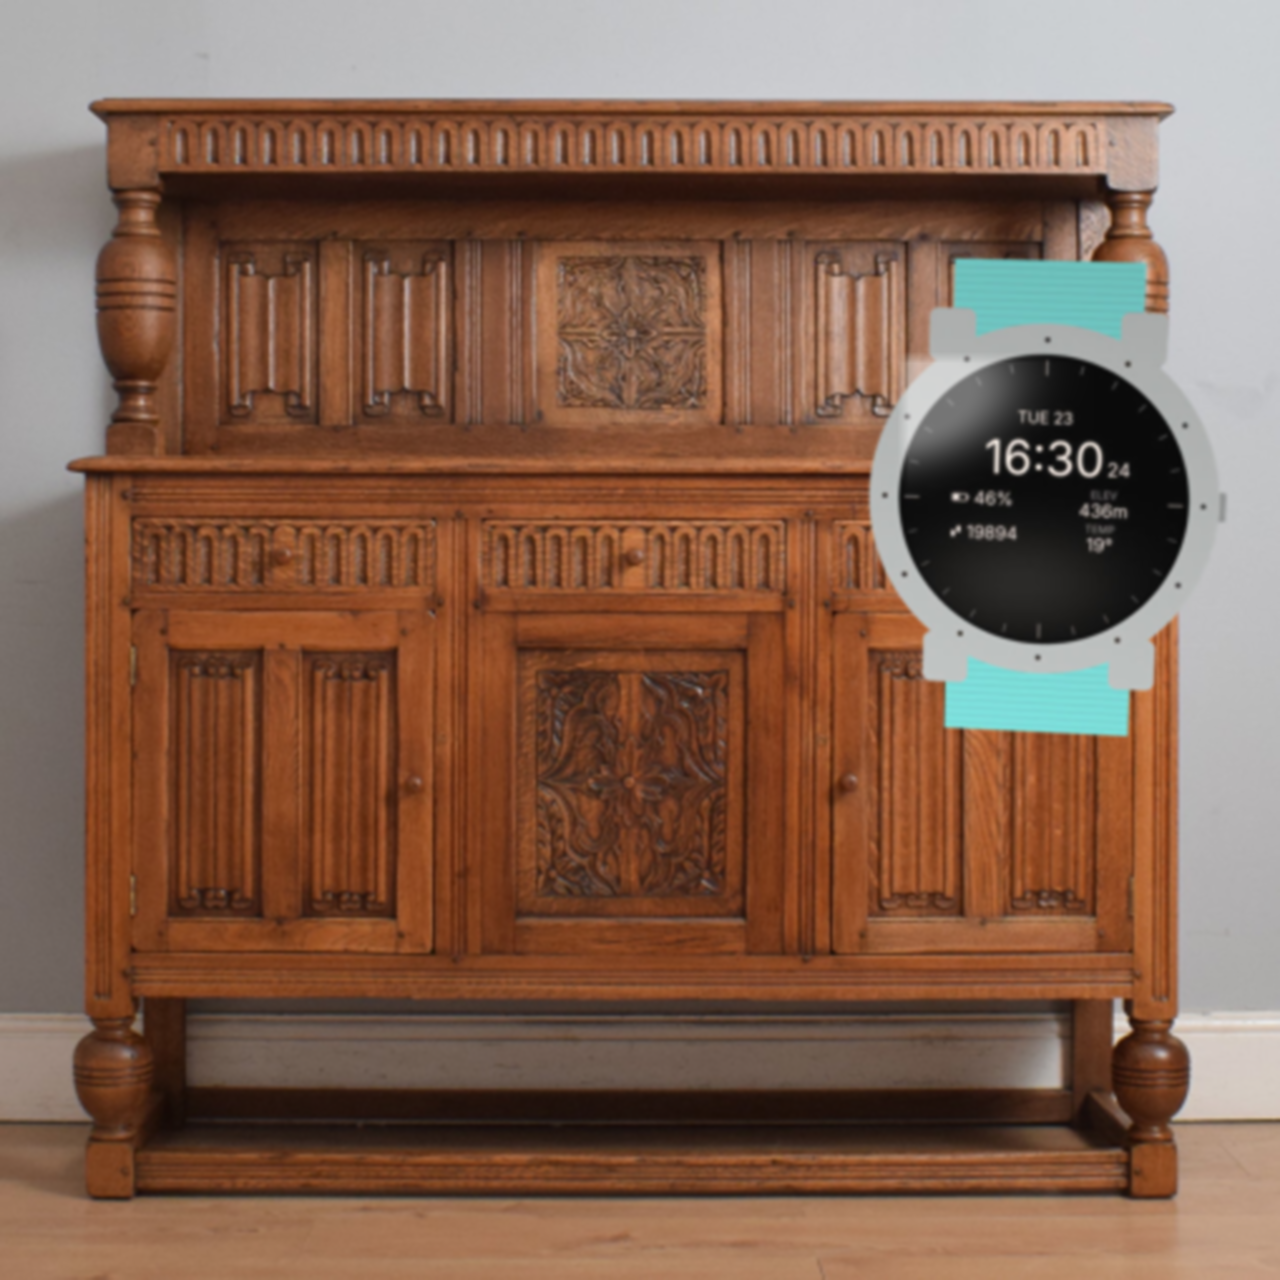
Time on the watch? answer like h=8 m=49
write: h=16 m=30
